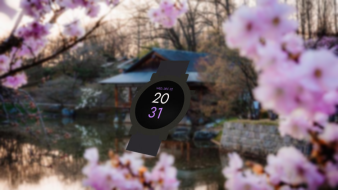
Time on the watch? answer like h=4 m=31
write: h=20 m=31
